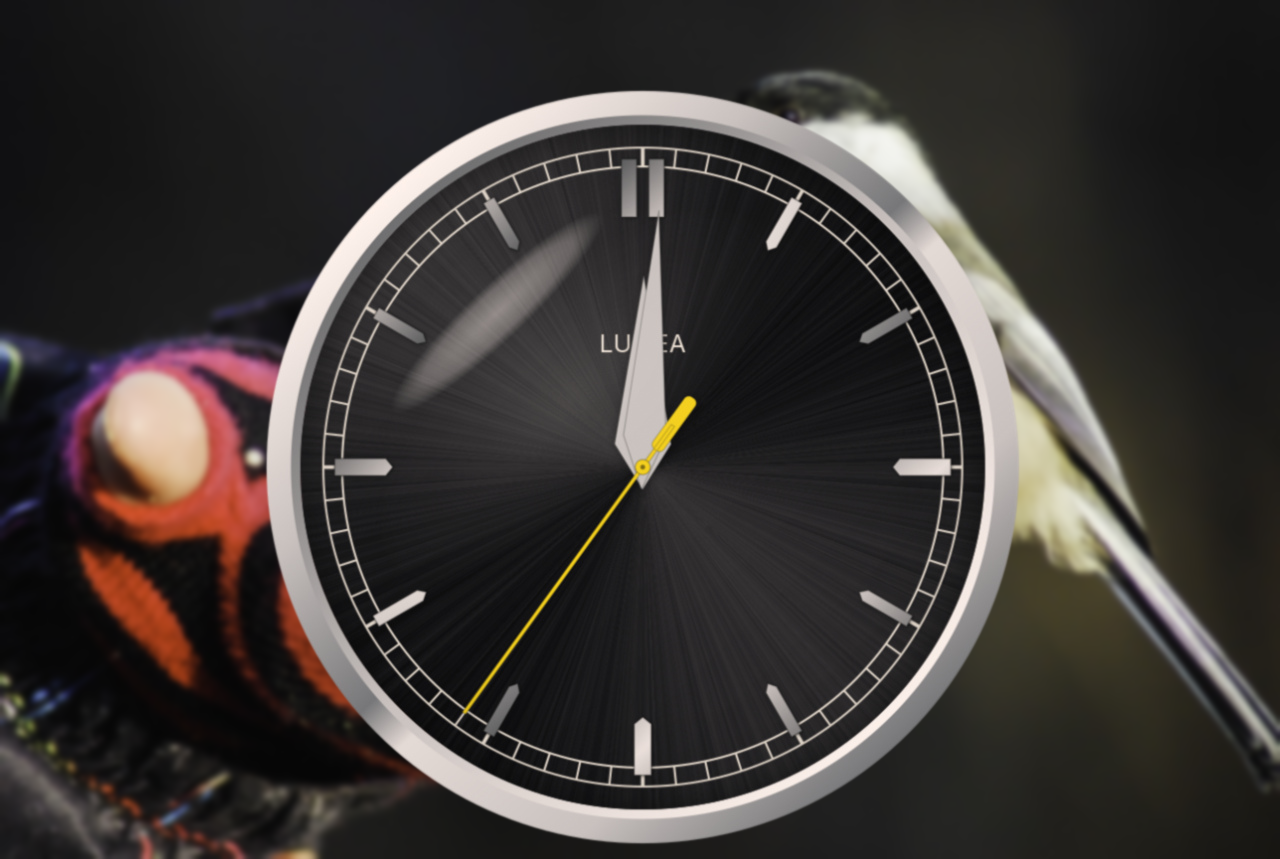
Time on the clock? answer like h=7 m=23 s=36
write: h=12 m=0 s=36
